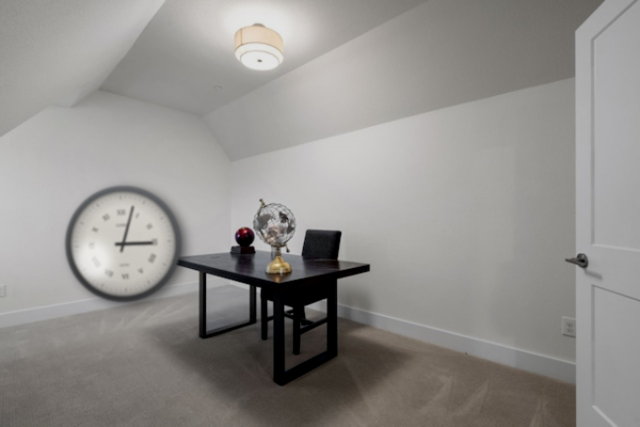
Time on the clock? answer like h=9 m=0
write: h=3 m=3
